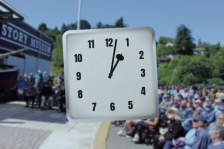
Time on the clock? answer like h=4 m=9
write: h=1 m=2
